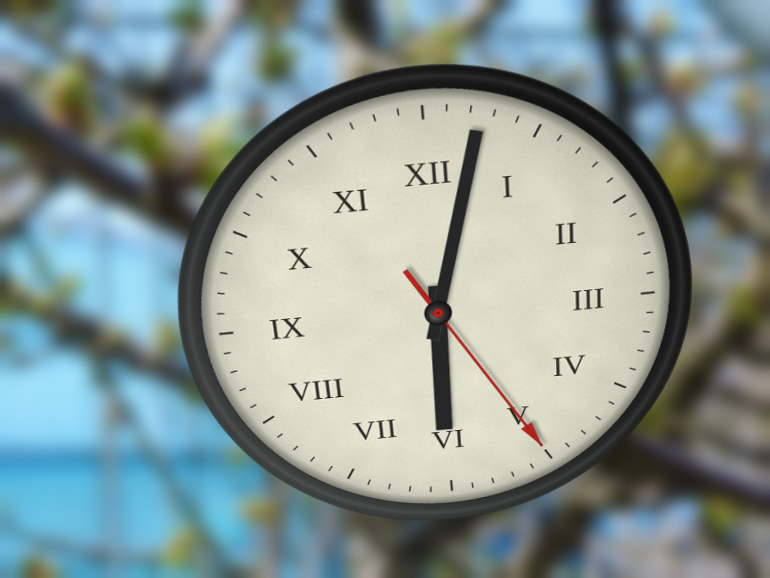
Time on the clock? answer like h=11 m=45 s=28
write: h=6 m=2 s=25
